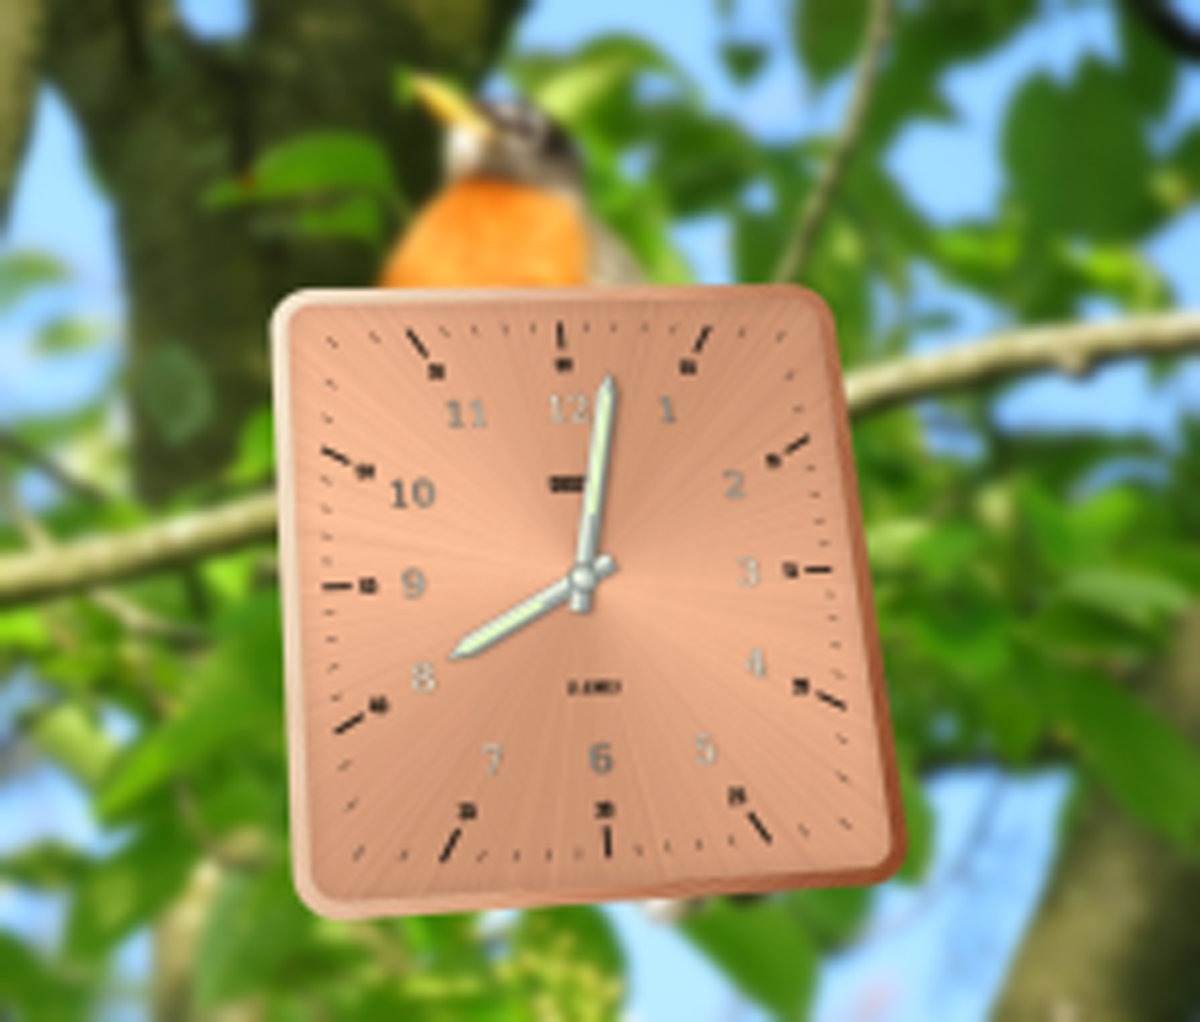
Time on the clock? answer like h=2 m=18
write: h=8 m=2
